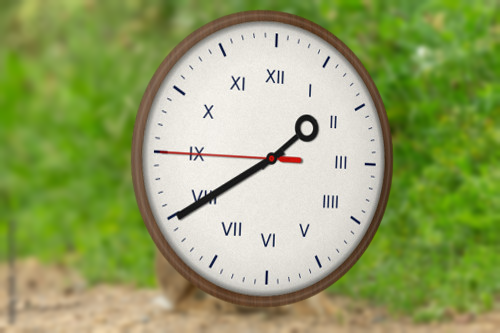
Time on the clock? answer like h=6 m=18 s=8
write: h=1 m=39 s=45
